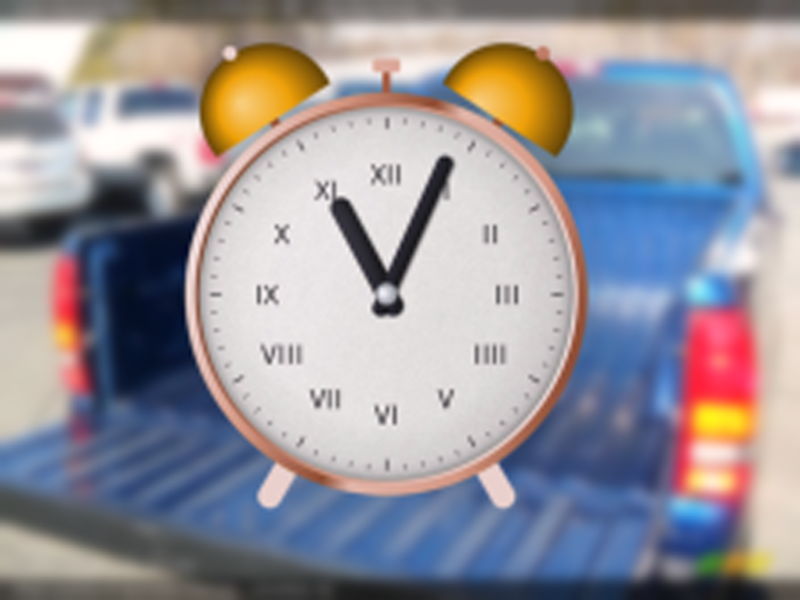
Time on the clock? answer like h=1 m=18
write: h=11 m=4
